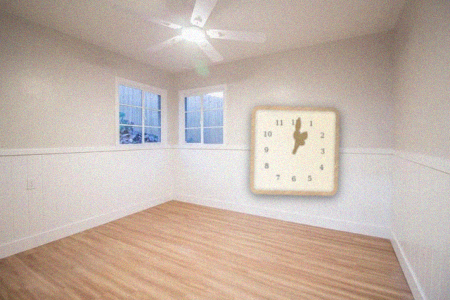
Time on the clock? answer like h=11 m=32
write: h=1 m=1
